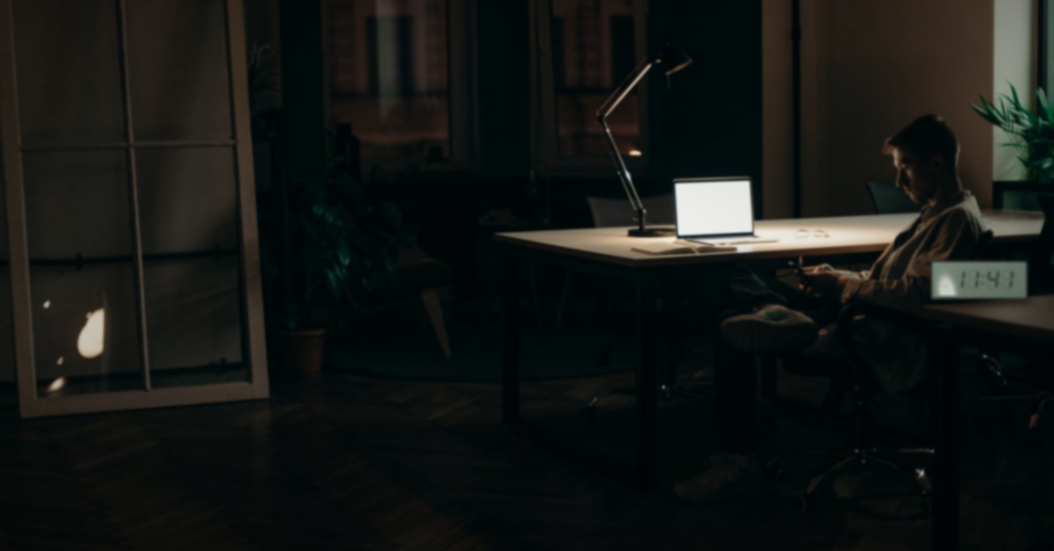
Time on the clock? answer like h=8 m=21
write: h=11 m=41
